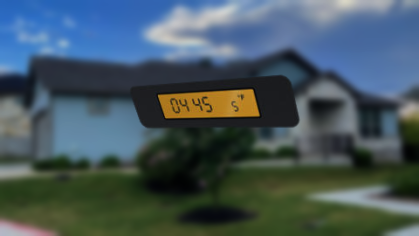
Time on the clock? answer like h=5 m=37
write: h=4 m=45
